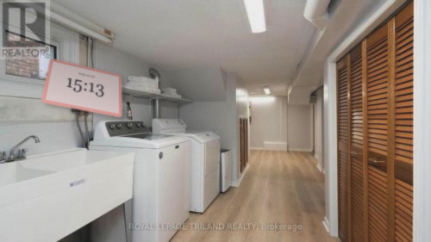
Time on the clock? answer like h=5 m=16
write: h=15 m=13
